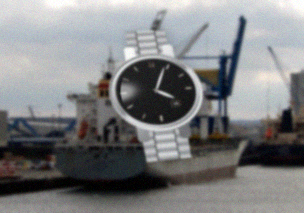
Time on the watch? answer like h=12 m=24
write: h=4 m=4
